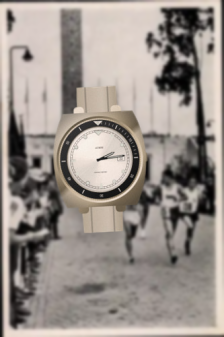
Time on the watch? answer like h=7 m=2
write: h=2 m=14
